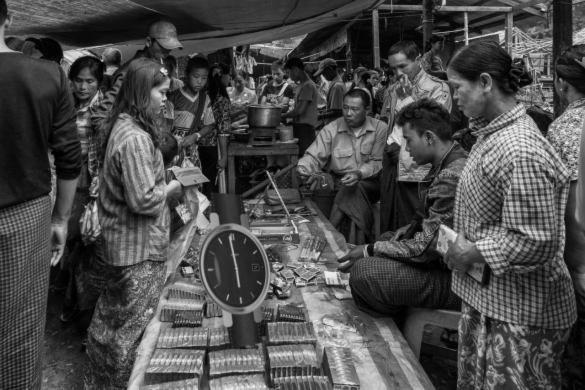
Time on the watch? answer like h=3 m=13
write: h=5 m=59
